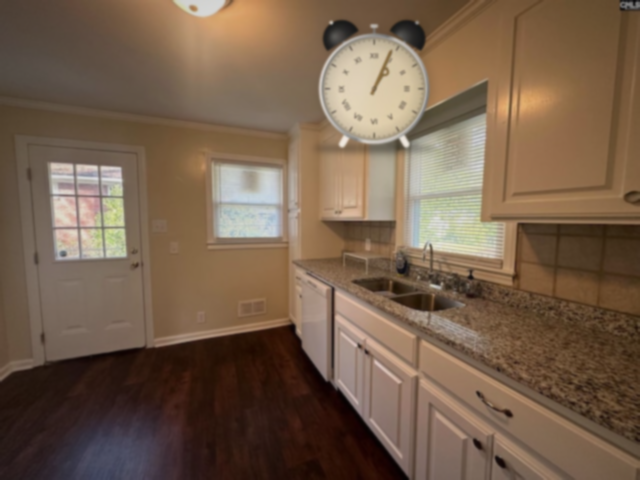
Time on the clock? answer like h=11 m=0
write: h=1 m=4
